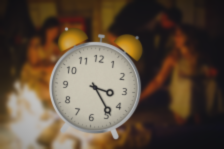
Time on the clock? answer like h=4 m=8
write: h=3 m=24
